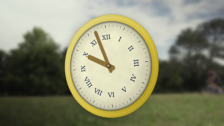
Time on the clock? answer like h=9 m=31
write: h=9 m=57
